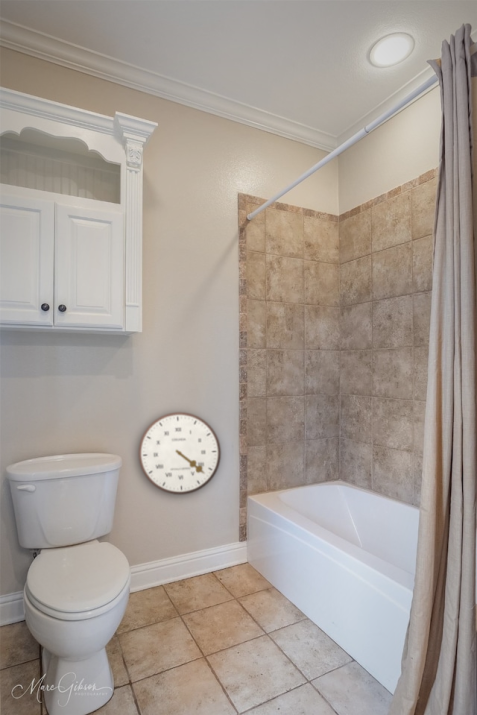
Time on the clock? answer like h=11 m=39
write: h=4 m=22
